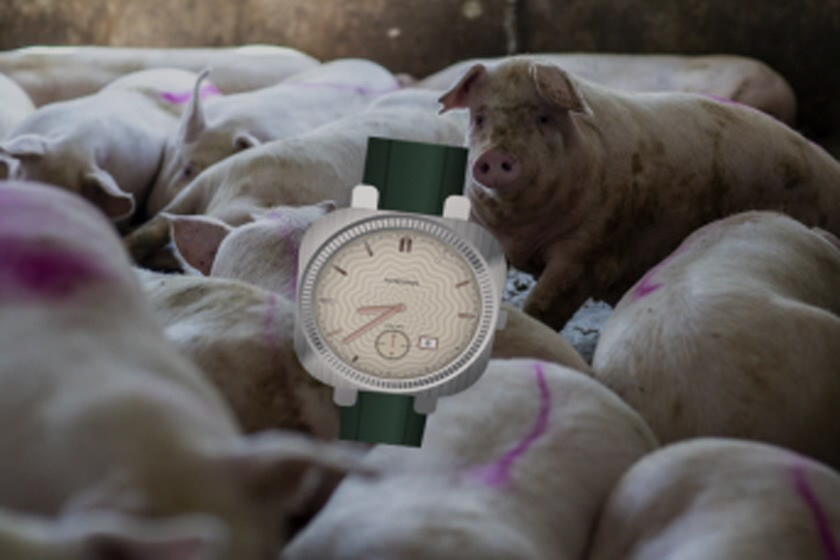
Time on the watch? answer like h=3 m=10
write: h=8 m=38
